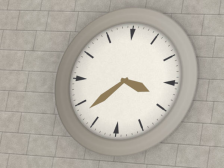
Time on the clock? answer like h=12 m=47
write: h=3 m=38
